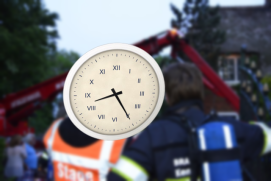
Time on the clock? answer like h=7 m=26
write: h=8 m=25
